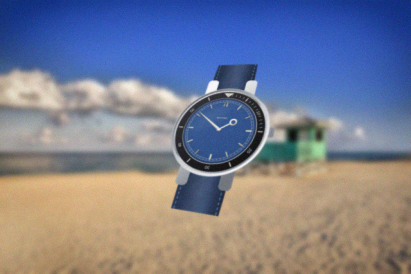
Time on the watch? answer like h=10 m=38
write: h=1 m=51
